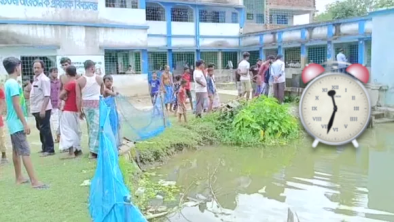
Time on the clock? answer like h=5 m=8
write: h=11 m=33
